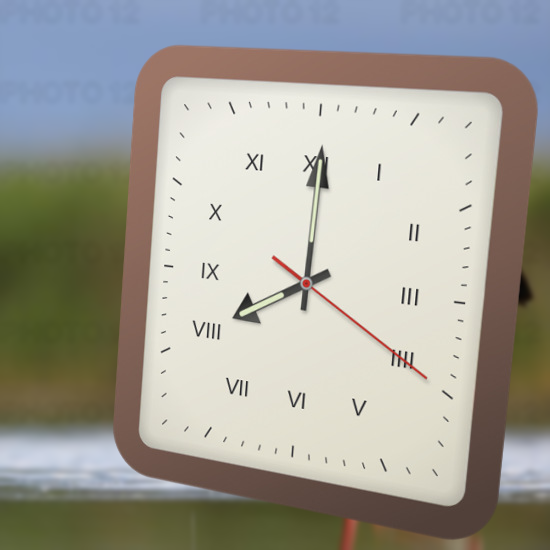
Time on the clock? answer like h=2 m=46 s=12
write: h=8 m=0 s=20
